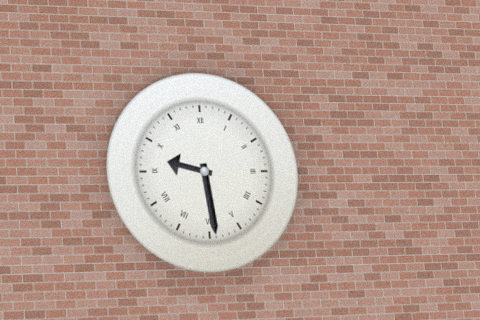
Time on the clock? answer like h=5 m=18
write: h=9 m=29
